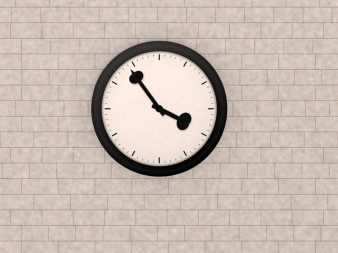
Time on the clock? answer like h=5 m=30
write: h=3 m=54
